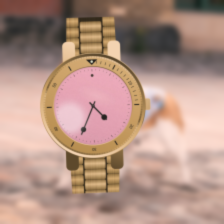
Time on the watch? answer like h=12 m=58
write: h=4 m=34
